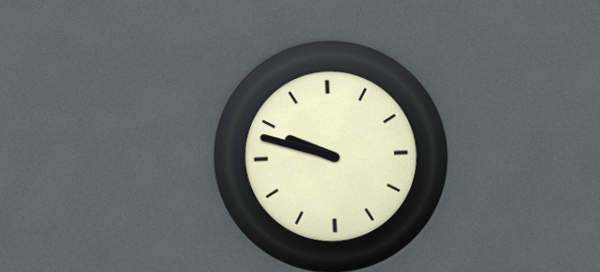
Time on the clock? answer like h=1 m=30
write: h=9 m=48
